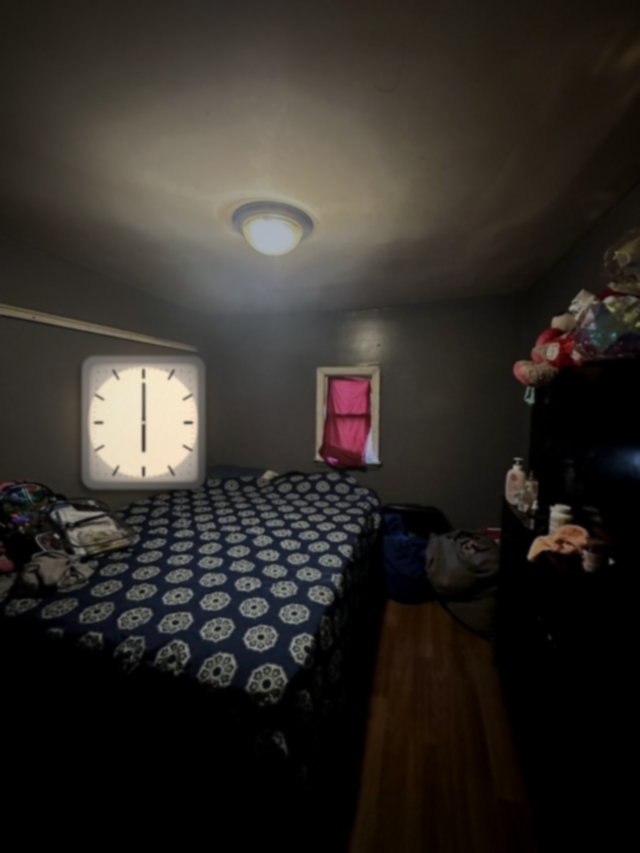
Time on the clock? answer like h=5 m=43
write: h=6 m=0
